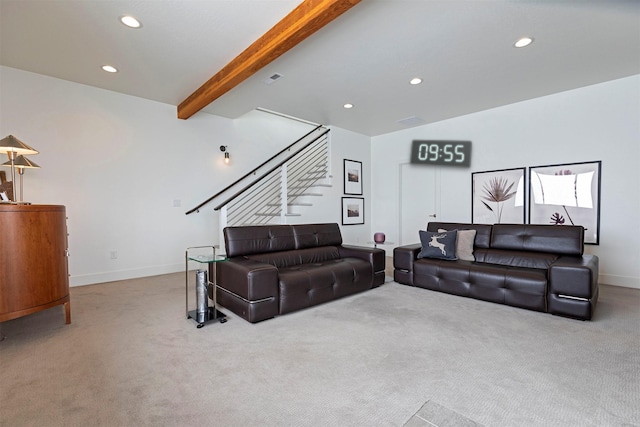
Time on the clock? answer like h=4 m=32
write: h=9 m=55
